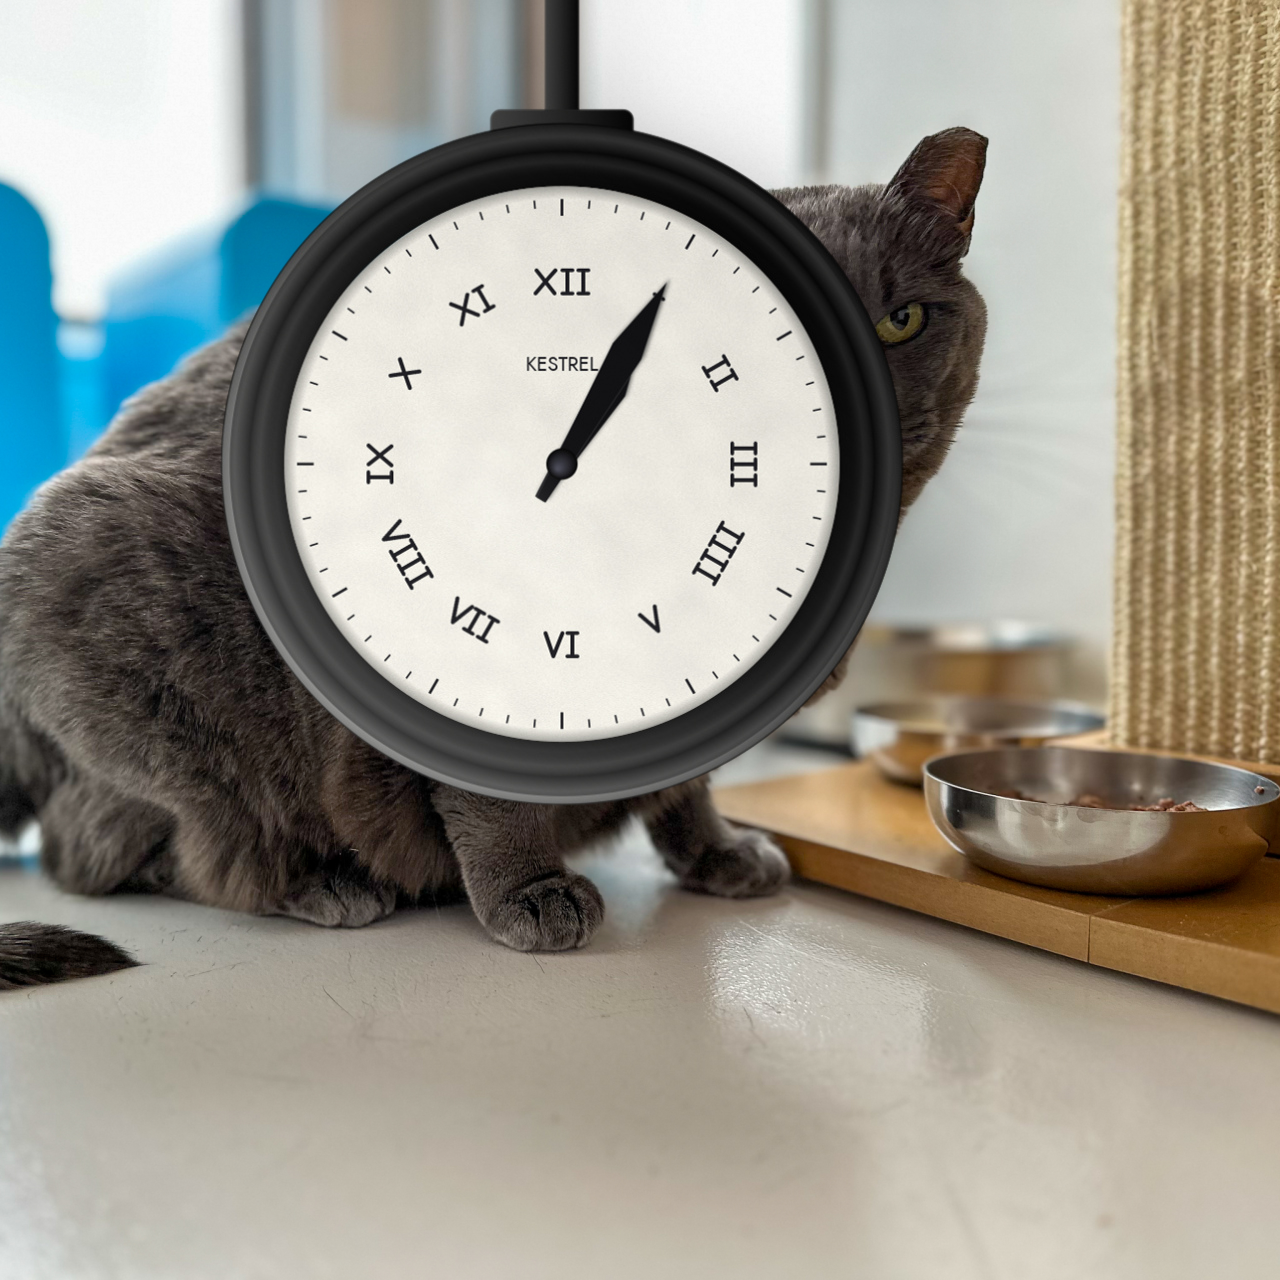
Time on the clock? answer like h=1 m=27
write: h=1 m=5
